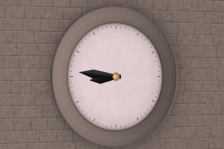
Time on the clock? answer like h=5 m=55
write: h=8 m=46
